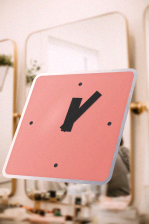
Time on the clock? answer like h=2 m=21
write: h=12 m=6
